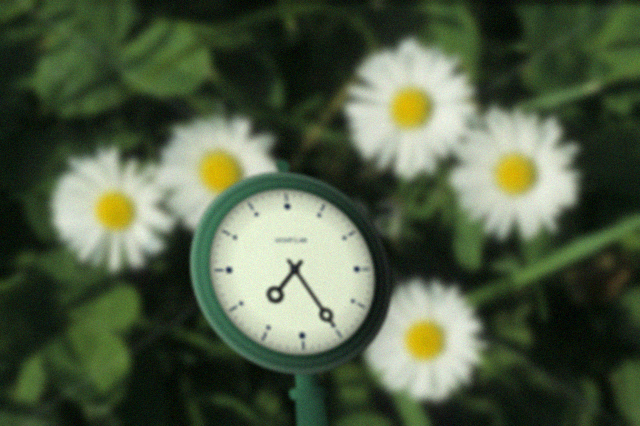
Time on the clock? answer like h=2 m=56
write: h=7 m=25
